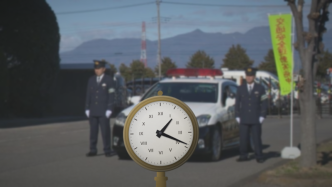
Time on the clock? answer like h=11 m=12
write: h=1 m=19
